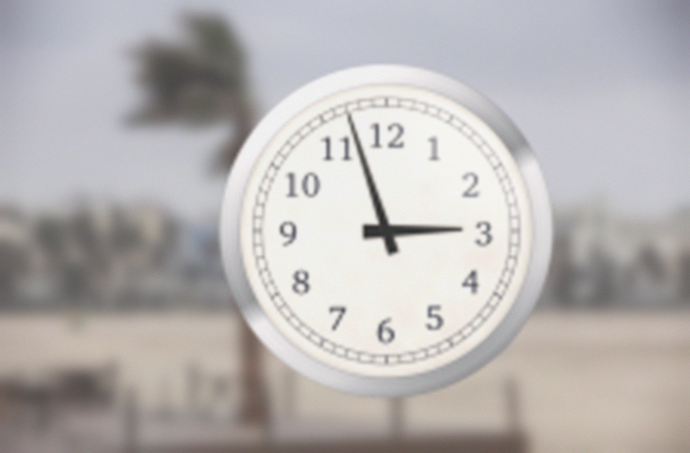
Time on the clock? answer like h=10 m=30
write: h=2 m=57
